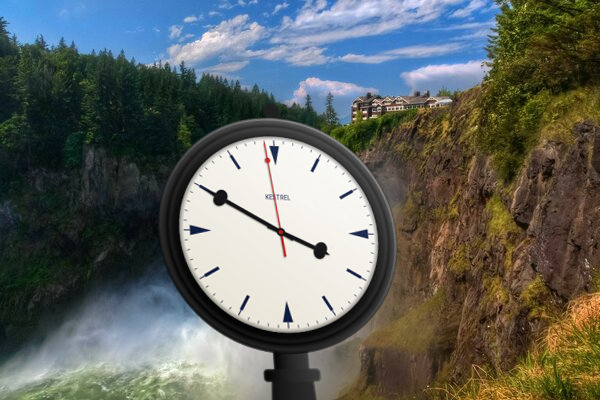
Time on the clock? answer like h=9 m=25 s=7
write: h=3 m=49 s=59
